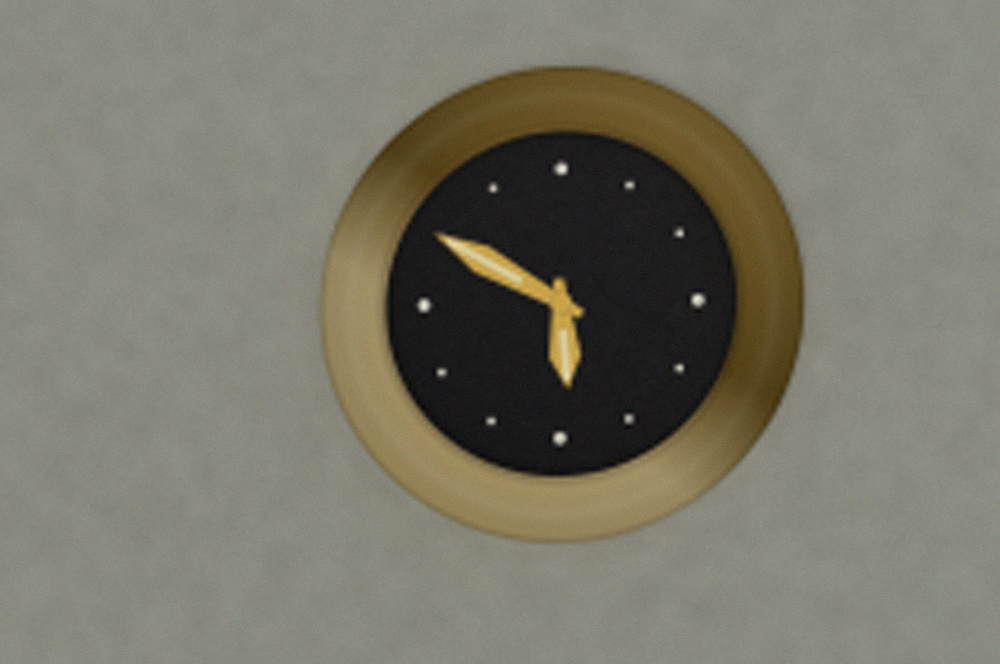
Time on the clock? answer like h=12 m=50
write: h=5 m=50
